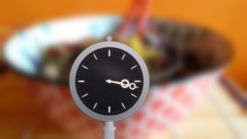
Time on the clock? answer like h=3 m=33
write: h=3 m=17
